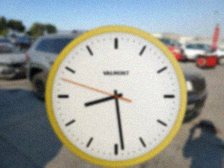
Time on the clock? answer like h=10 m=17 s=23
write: h=8 m=28 s=48
